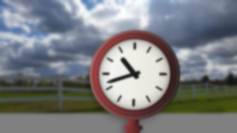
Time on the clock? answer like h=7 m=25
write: h=10 m=42
